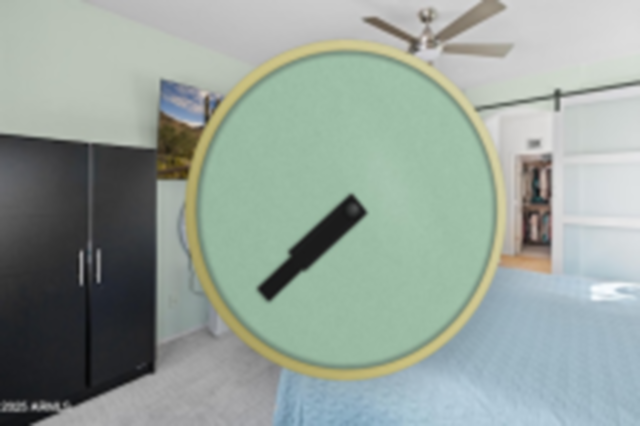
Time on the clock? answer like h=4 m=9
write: h=7 m=38
